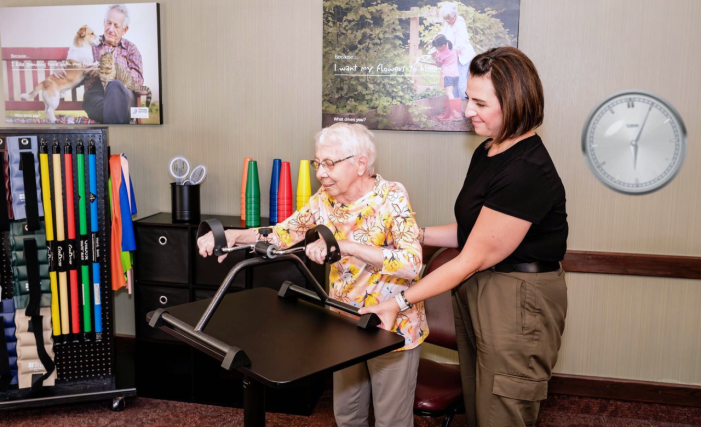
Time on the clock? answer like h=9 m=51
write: h=6 m=5
